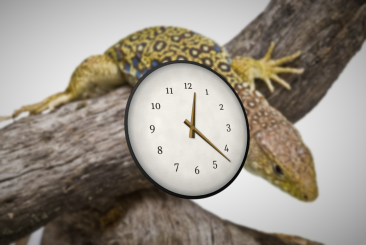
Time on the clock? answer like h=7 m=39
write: h=12 m=22
